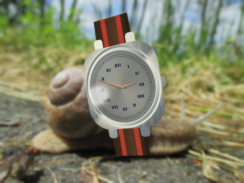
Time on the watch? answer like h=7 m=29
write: h=2 m=49
